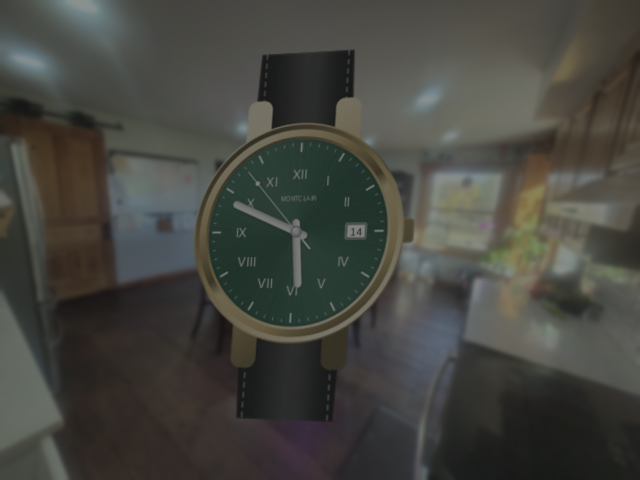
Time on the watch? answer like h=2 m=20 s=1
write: h=5 m=48 s=53
